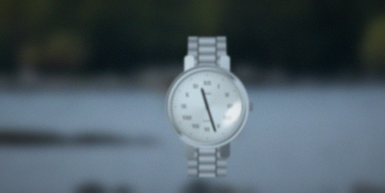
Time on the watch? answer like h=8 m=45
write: h=11 m=27
